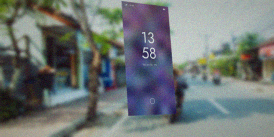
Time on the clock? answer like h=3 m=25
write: h=13 m=58
